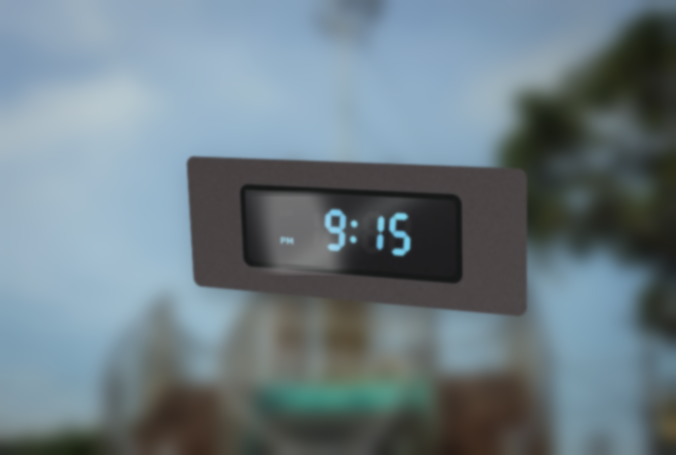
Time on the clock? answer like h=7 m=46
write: h=9 m=15
